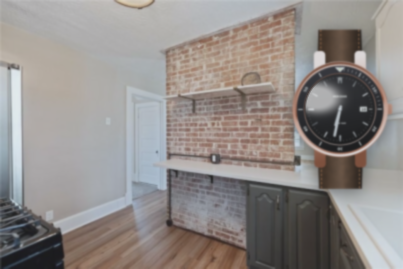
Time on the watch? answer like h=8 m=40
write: h=6 m=32
